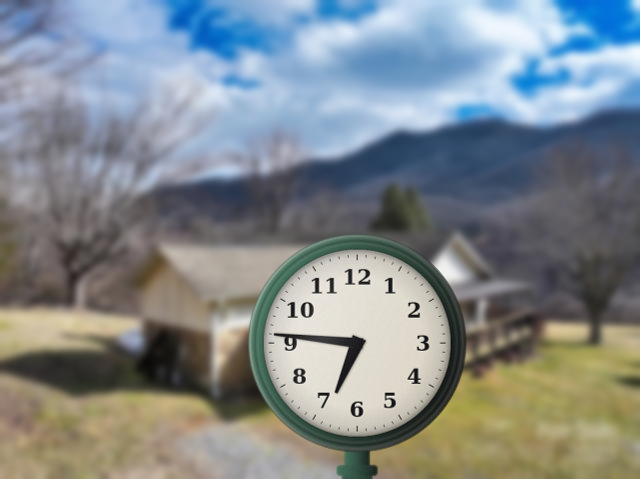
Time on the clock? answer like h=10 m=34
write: h=6 m=46
